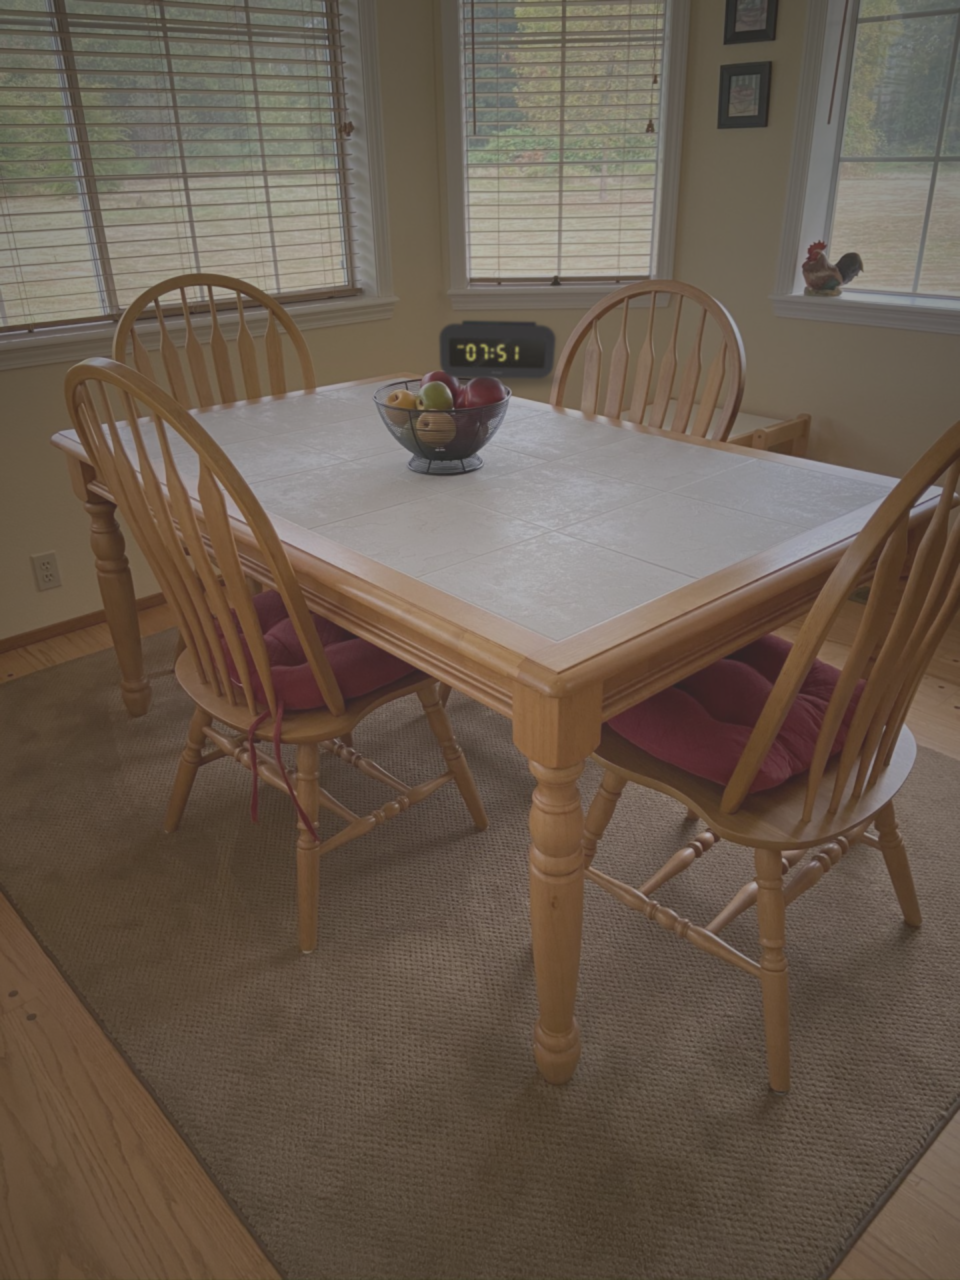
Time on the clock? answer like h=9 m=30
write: h=7 m=51
